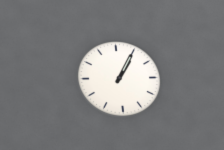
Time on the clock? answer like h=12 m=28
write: h=1 m=5
